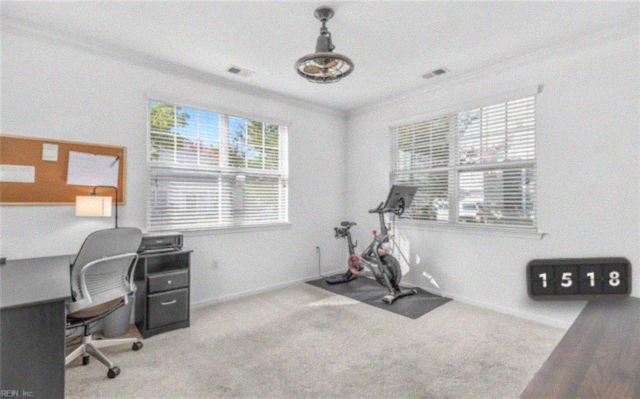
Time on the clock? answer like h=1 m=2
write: h=15 m=18
